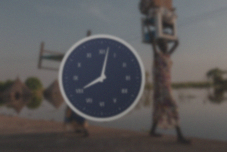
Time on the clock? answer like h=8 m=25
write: h=8 m=2
